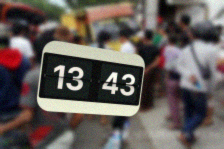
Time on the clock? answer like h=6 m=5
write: h=13 m=43
